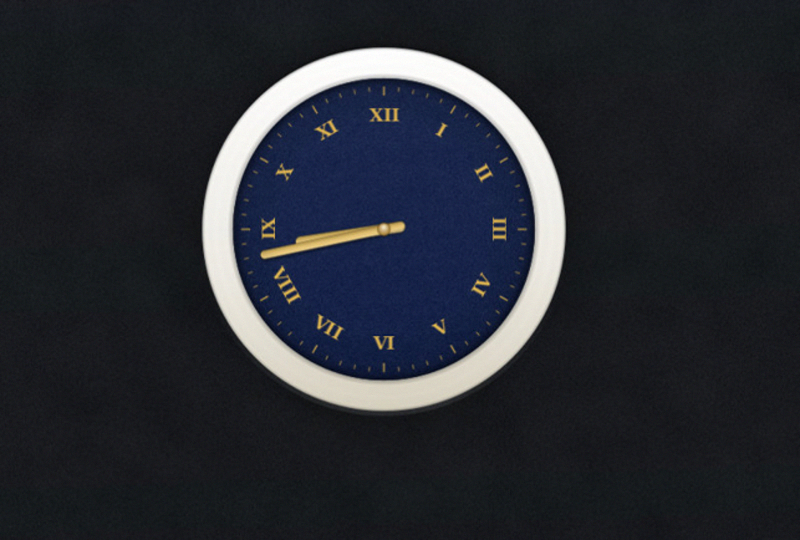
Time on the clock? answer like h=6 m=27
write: h=8 m=43
